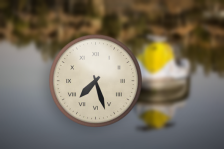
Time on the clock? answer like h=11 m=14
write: h=7 m=27
